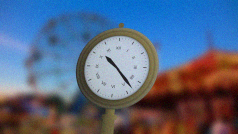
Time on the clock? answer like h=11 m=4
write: h=10 m=23
